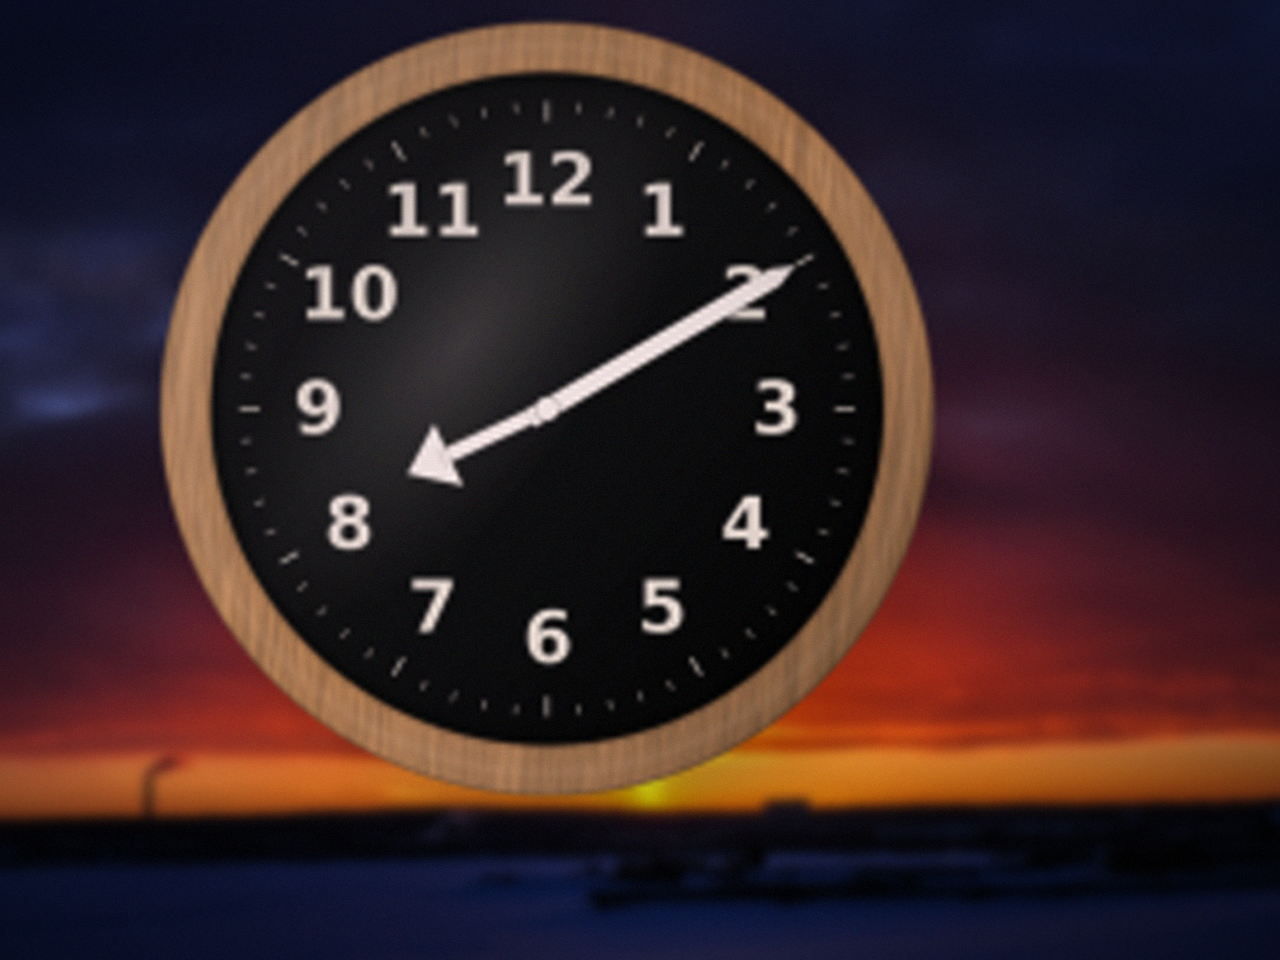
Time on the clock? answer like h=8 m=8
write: h=8 m=10
